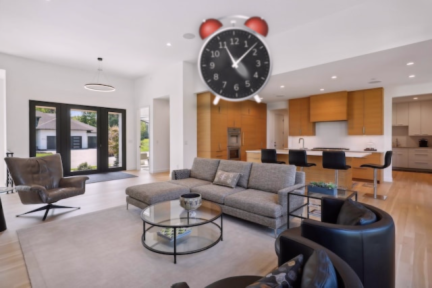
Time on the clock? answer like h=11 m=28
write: h=11 m=8
